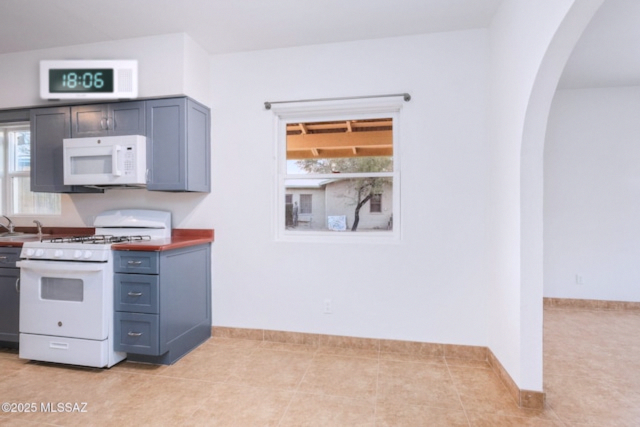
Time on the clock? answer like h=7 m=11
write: h=18 m=6
